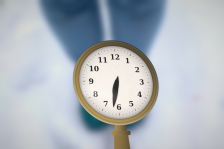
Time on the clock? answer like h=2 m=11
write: h=6 m=32
